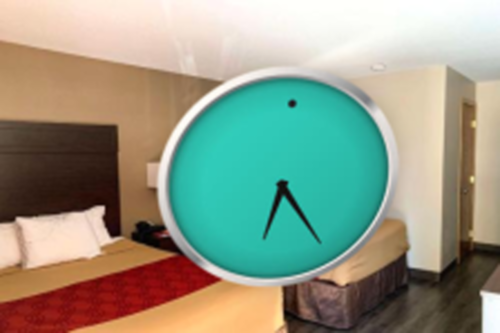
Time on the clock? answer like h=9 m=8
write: h=6 m=24
